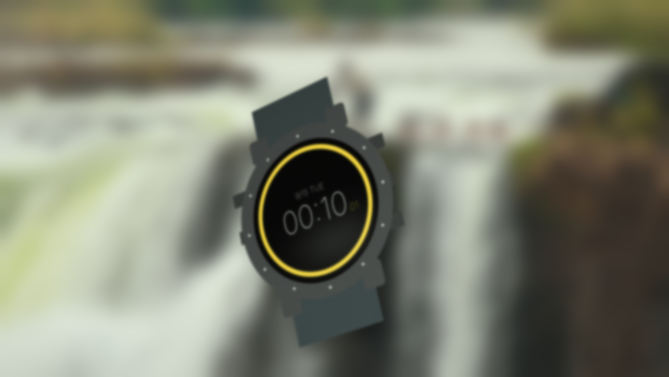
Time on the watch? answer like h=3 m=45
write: h=0 m=10
